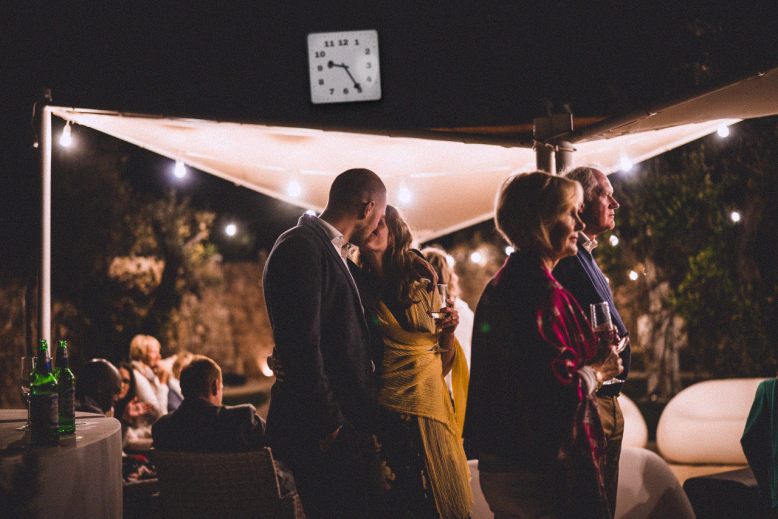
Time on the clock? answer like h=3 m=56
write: h=9 m=25
